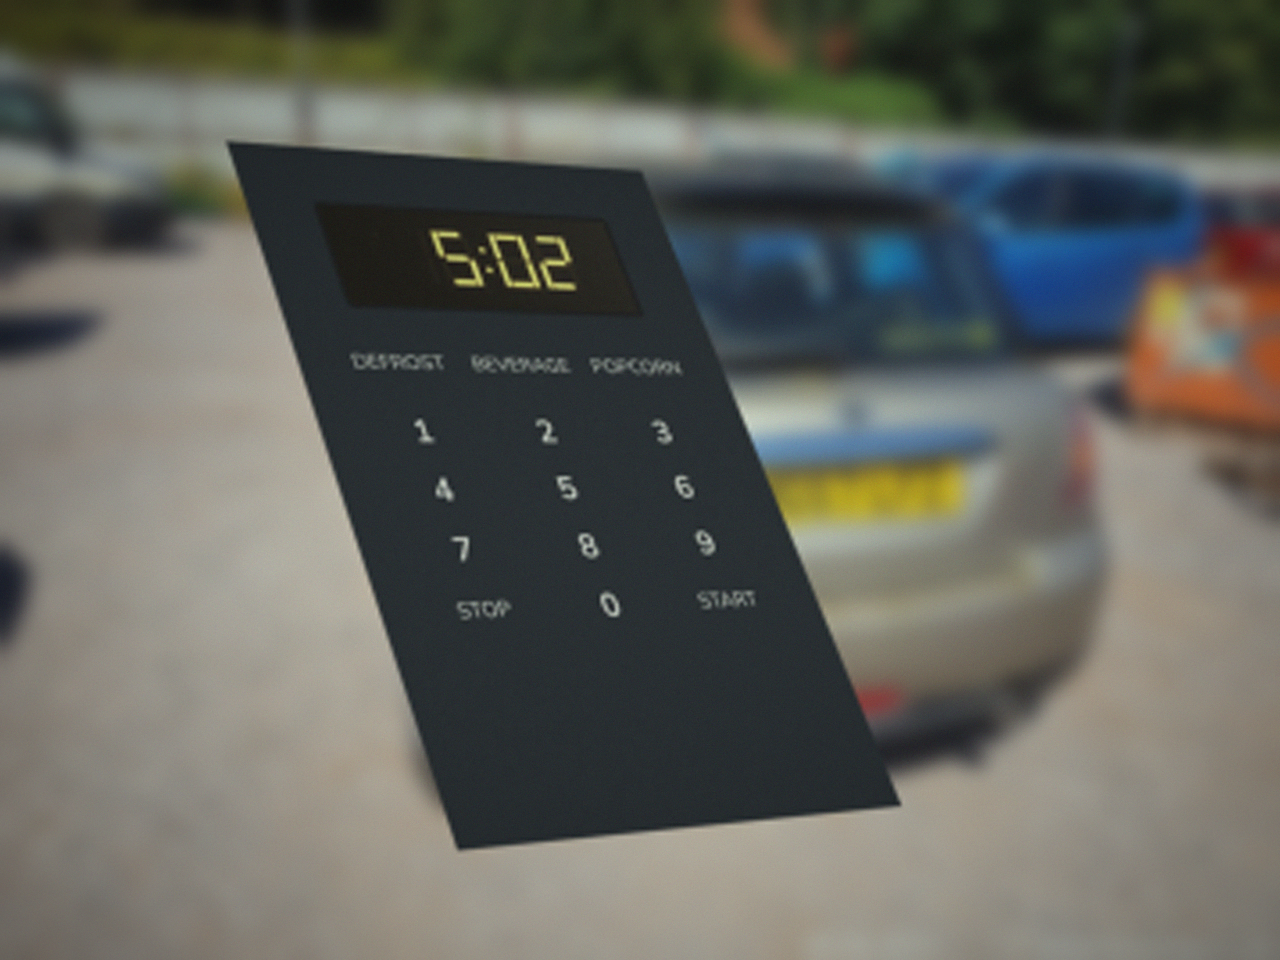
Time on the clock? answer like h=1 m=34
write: h=5 m=2
